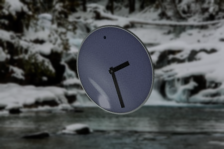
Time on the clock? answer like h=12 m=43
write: h=2 m=29
